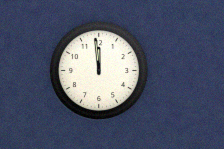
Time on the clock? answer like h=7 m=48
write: h=11 m=59
